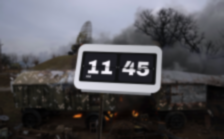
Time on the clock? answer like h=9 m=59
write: h=11 m=45
